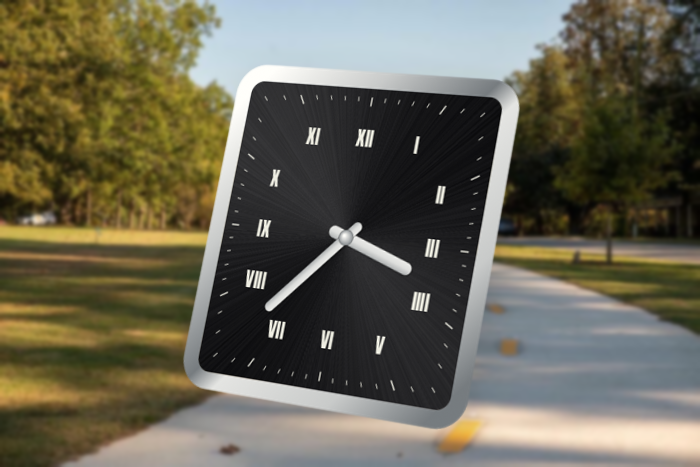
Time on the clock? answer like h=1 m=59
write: h=3 m=37
